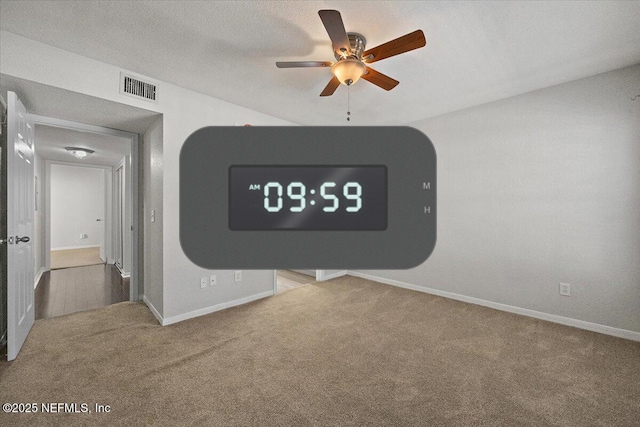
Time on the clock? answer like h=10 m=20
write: h=9 m=59
